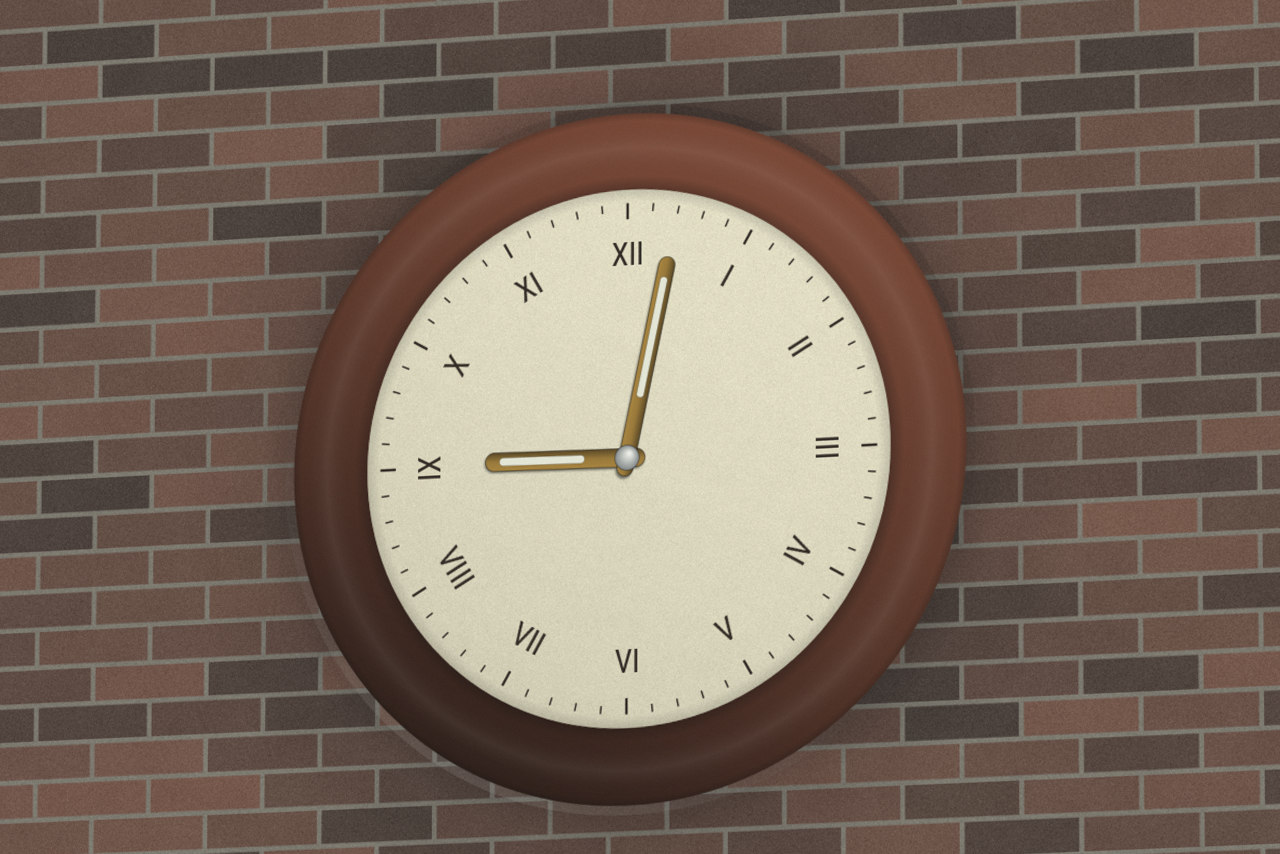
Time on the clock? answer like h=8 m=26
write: h=9 m=2
